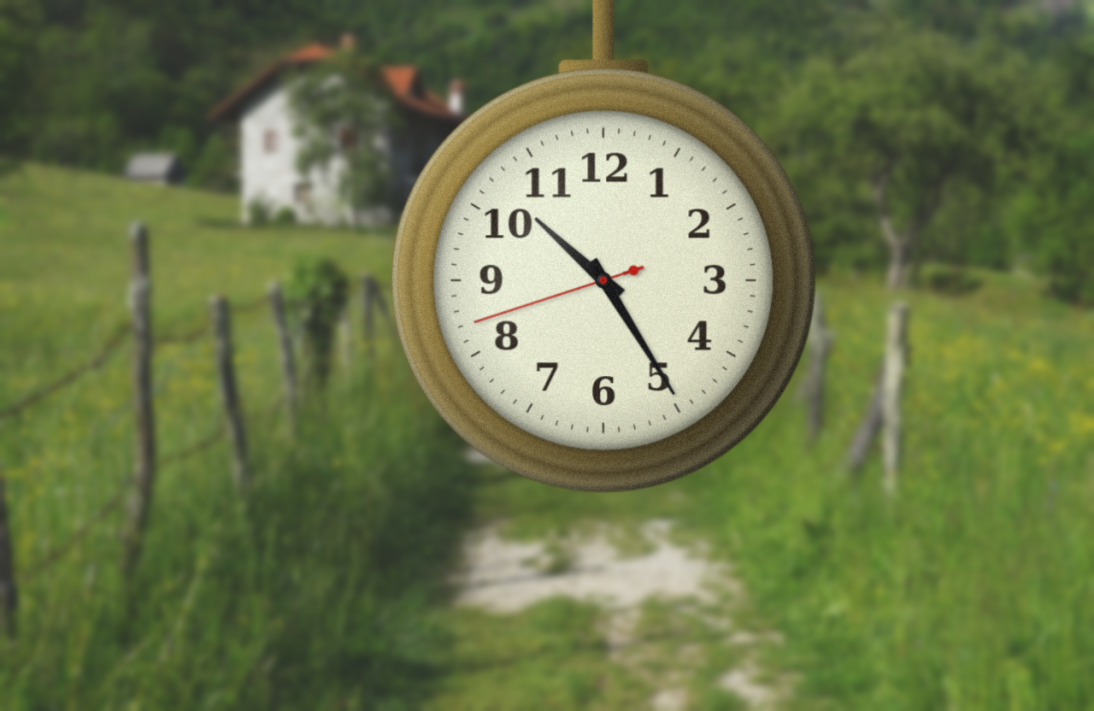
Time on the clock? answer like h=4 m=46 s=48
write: h=10 m=24 s=42
